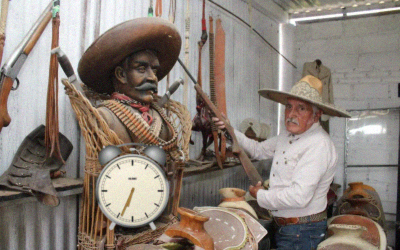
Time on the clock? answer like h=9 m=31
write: h=6 m=34
